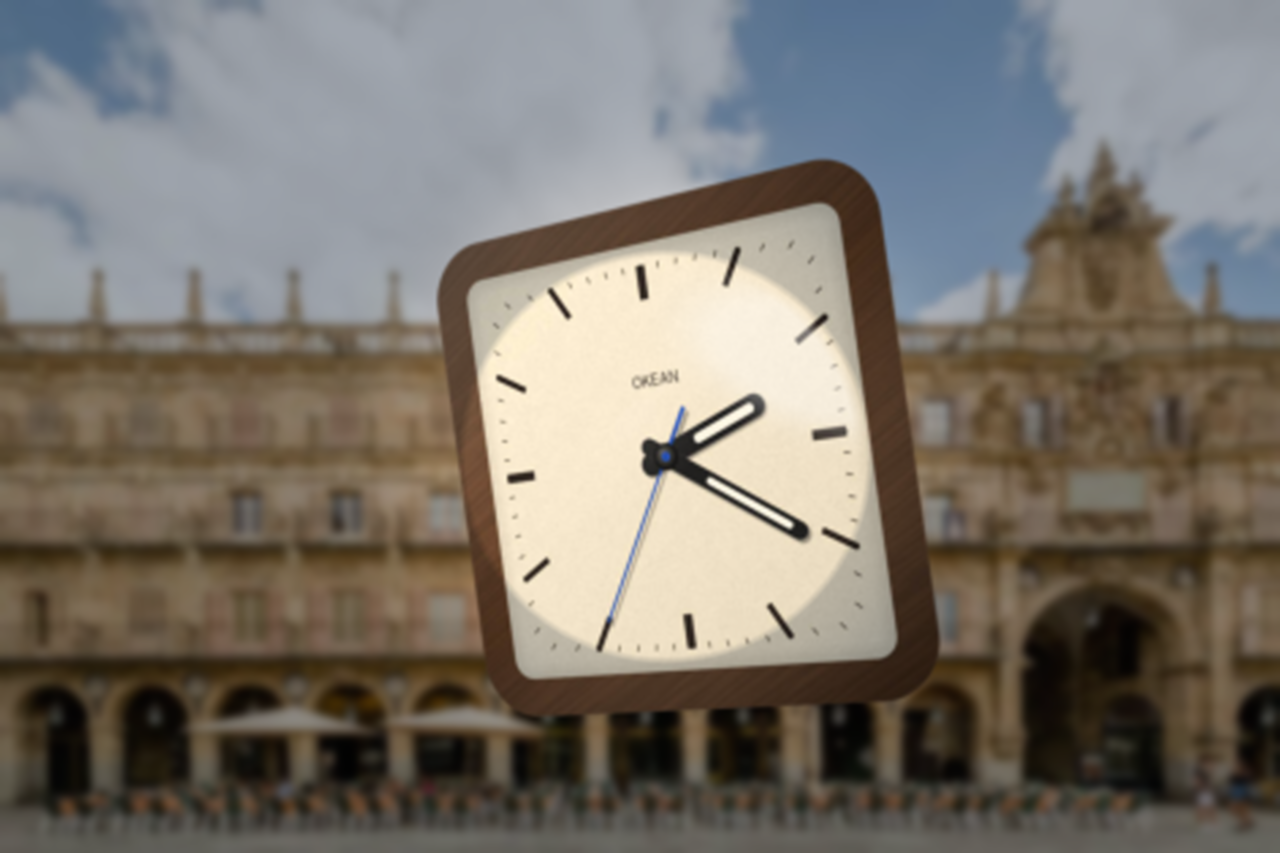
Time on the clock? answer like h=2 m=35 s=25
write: h=2 m=20 s=35
